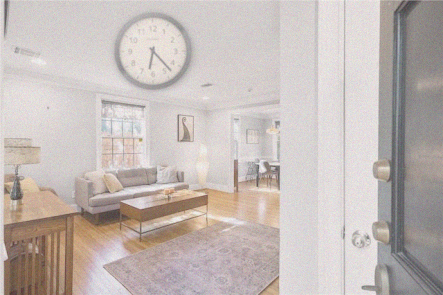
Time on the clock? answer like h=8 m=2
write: h=6 m=23
